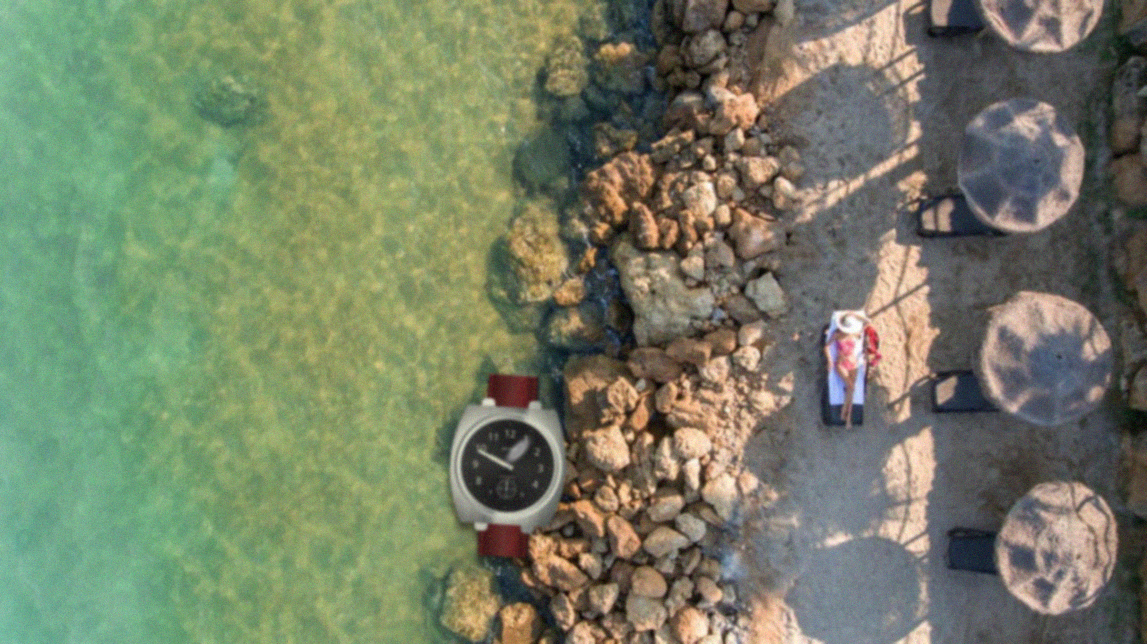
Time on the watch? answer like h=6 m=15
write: h=9 m=49
